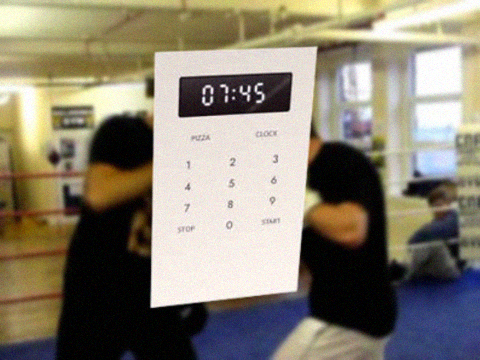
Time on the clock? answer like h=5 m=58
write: h=7 m=45
